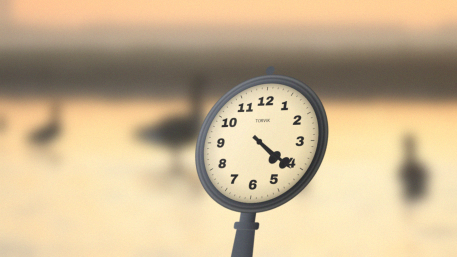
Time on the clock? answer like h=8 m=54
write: h=4 m=21
